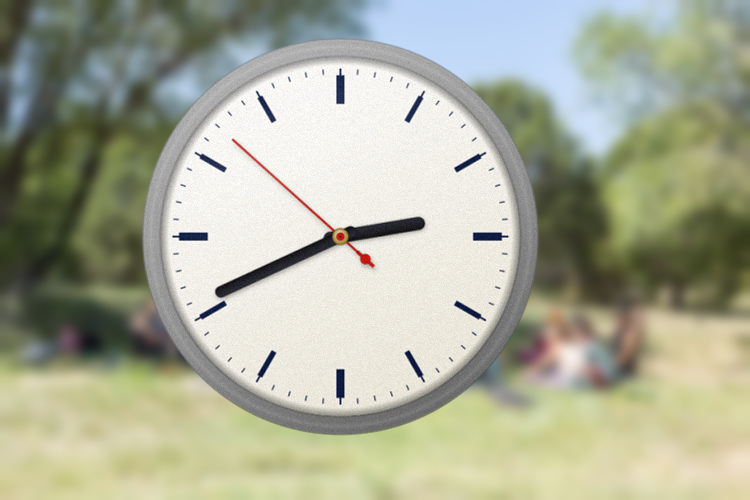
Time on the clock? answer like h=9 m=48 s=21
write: h=2 m=40 s=52
